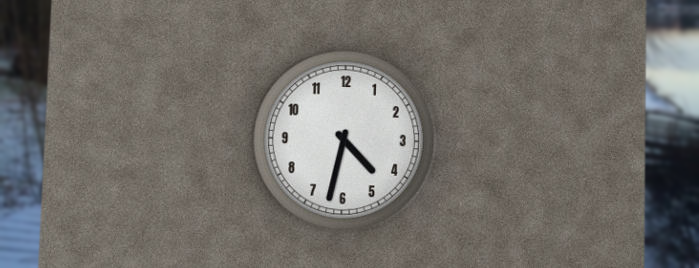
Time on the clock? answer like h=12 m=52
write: h=4 m=32
